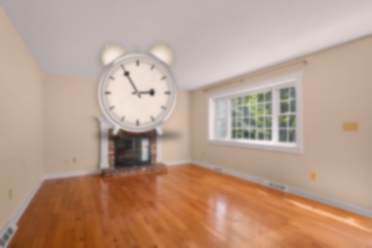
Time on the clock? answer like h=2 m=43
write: h=2 m=55
